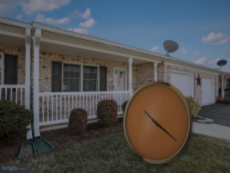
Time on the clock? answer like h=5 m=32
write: h=10 m=21
